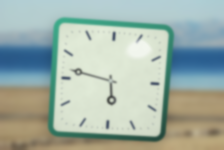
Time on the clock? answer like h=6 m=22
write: h=5 m=47
